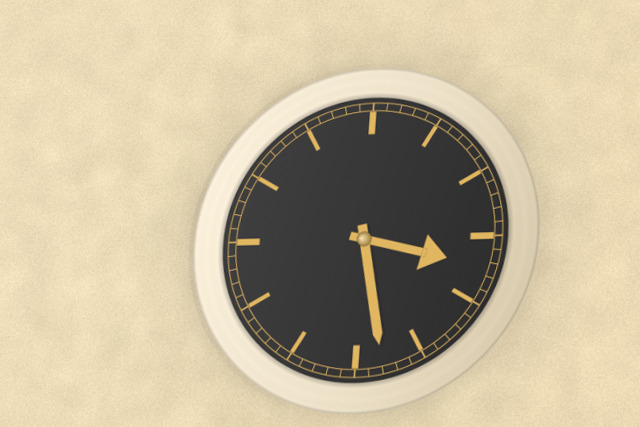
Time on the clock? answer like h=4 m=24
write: h=3 m=28
